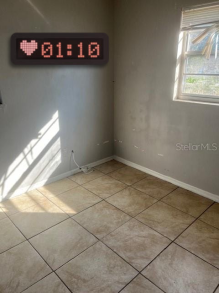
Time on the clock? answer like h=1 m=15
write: h=1 m=10
